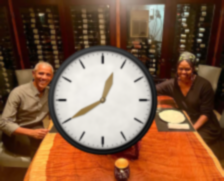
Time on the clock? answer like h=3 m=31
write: h=12 m=40
